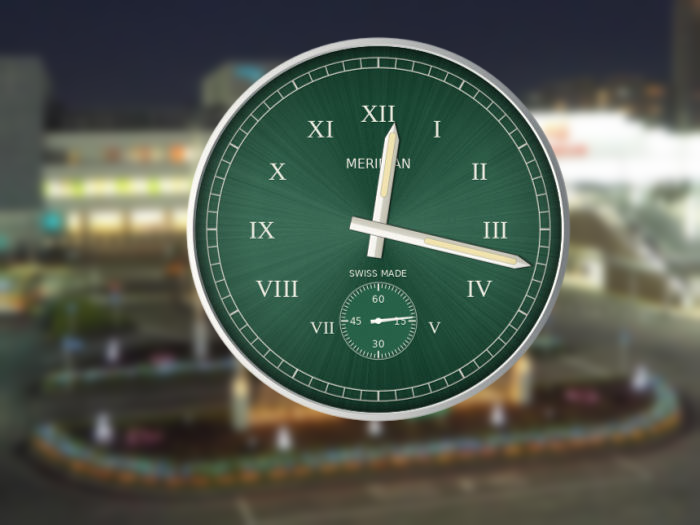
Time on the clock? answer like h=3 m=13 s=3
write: h=12 m=17 s=14
